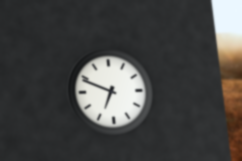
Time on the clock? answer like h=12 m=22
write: h=6 m=49
